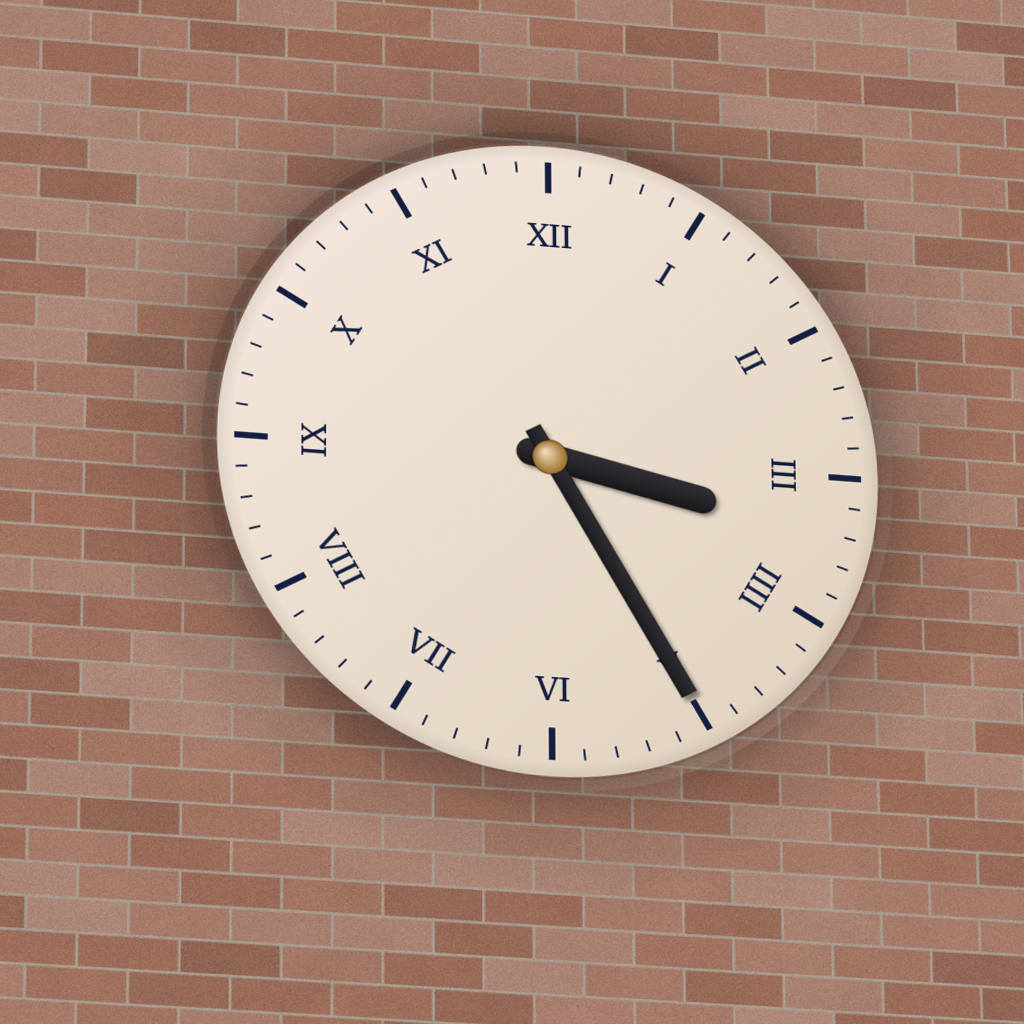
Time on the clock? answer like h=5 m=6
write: h=3 m=25
